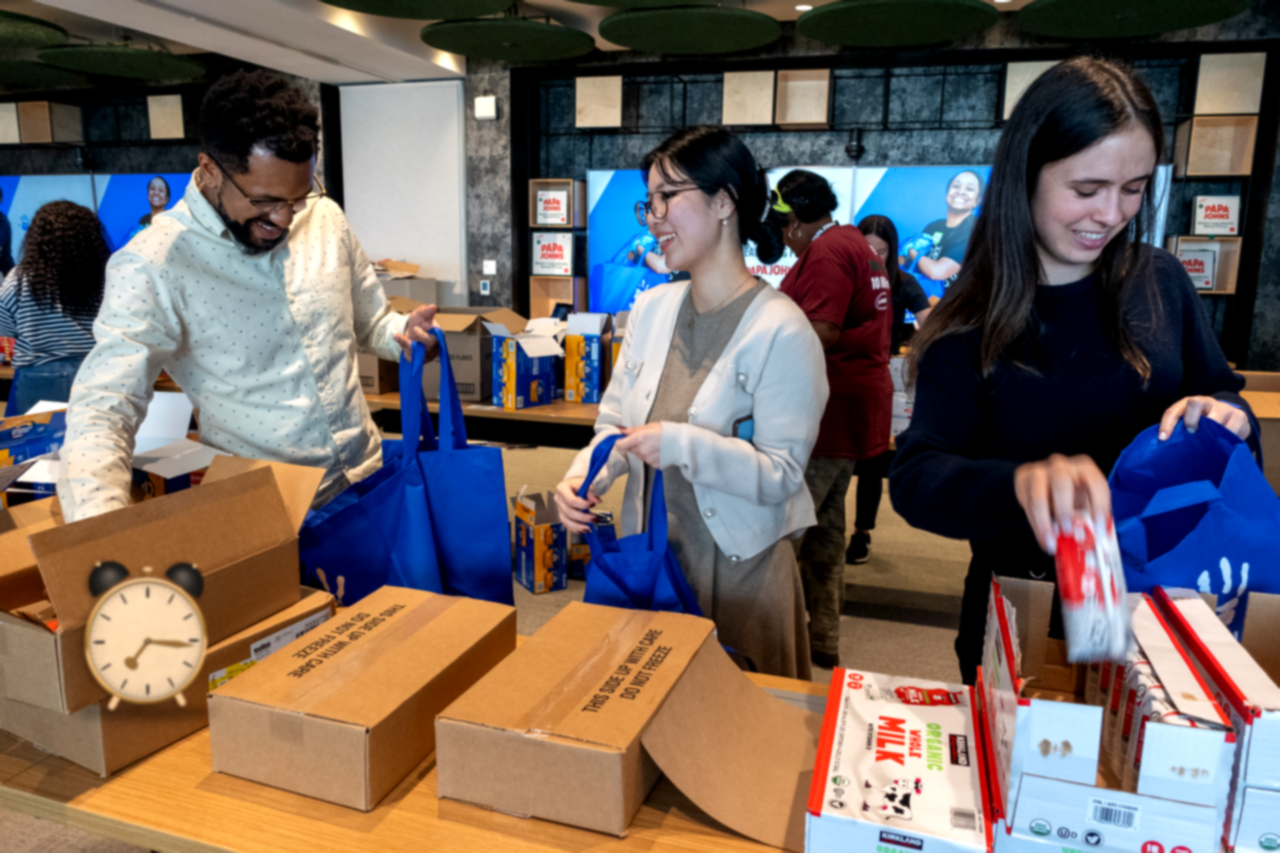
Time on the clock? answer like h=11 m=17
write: h=7 m=16
